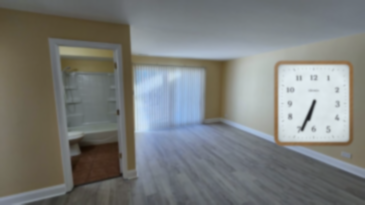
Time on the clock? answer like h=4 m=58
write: h=6 m=34
